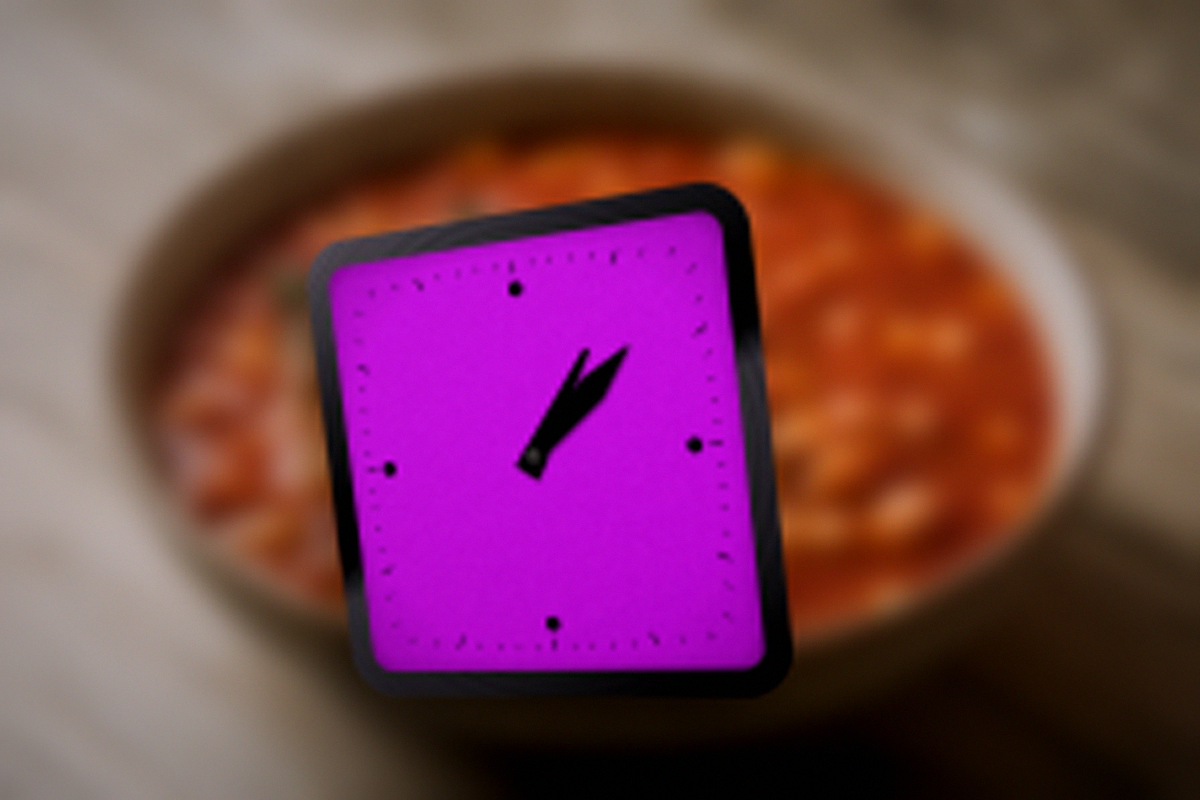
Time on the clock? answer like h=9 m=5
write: h=1 m=8
